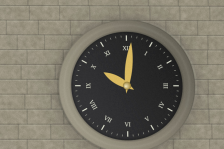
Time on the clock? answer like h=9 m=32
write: h=10 m=1
